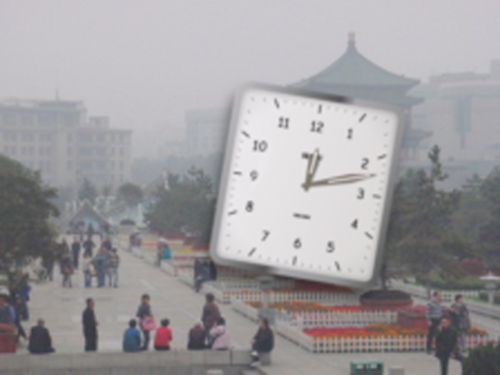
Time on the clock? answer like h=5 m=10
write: h=12 m=12
